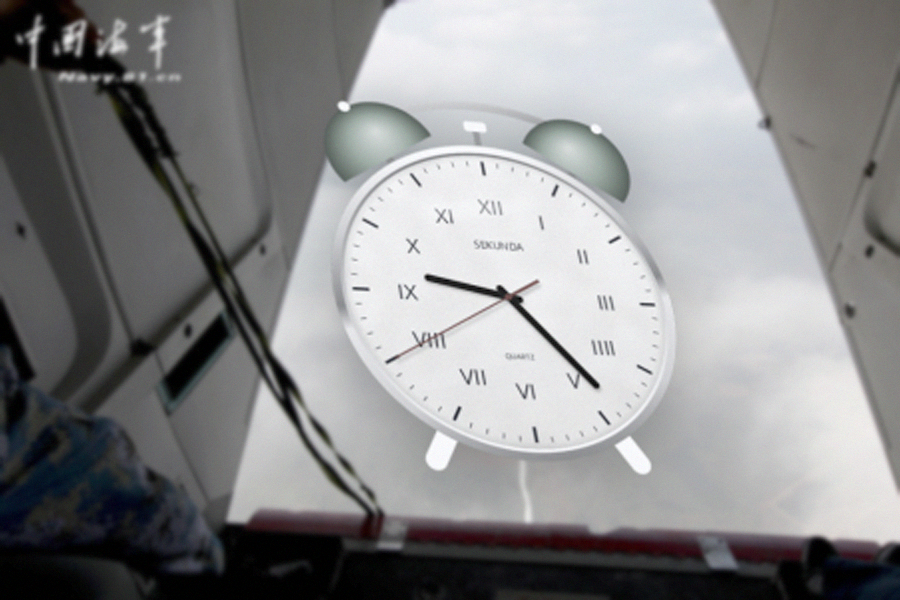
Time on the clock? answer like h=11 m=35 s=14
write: h=9 m=23 s=40
